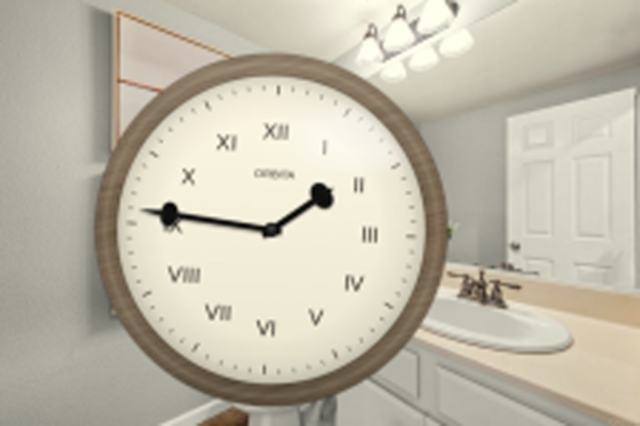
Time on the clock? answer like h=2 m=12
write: h=1 m=46
